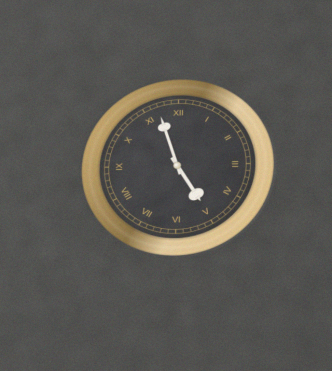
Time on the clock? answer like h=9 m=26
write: h=4 m=57
